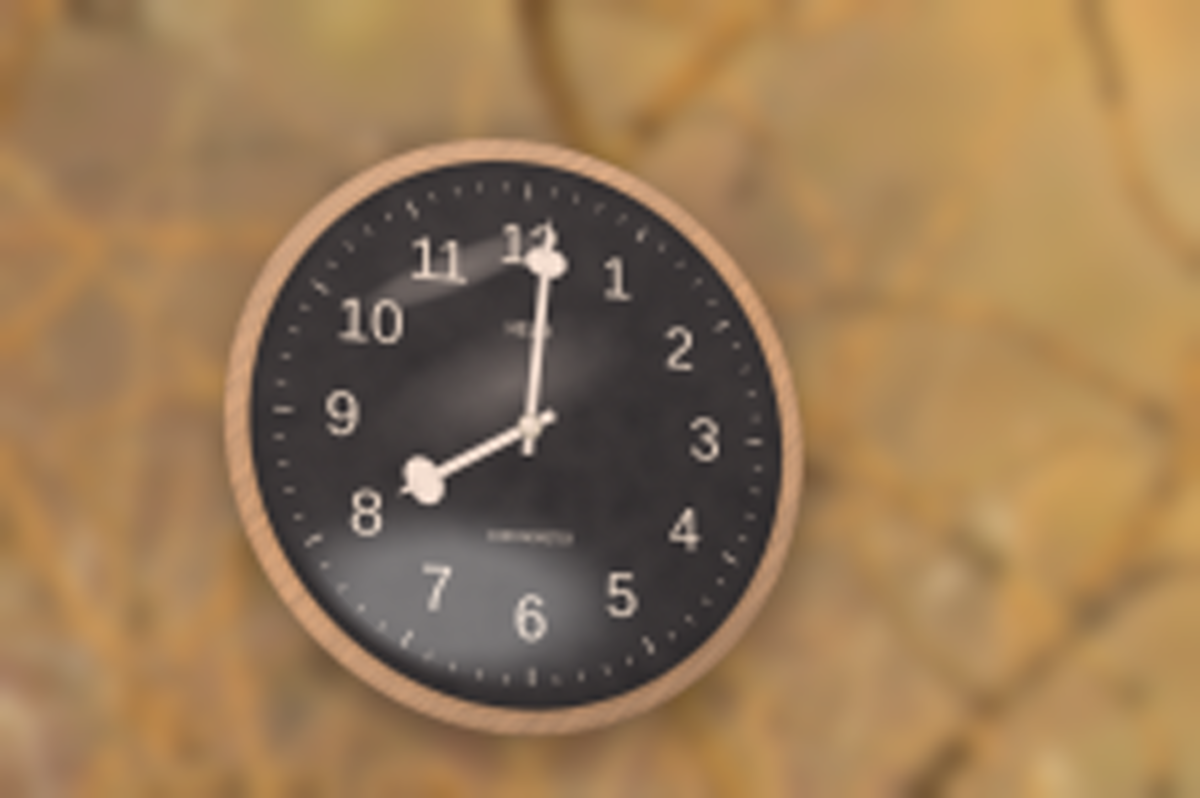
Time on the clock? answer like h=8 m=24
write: h=8 m=1
